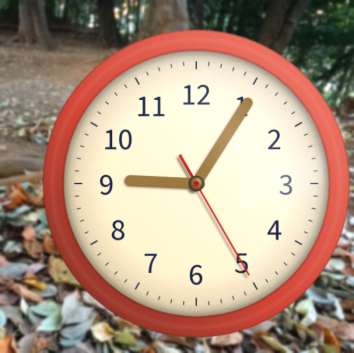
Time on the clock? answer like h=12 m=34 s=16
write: h=9 m=5 s=25
